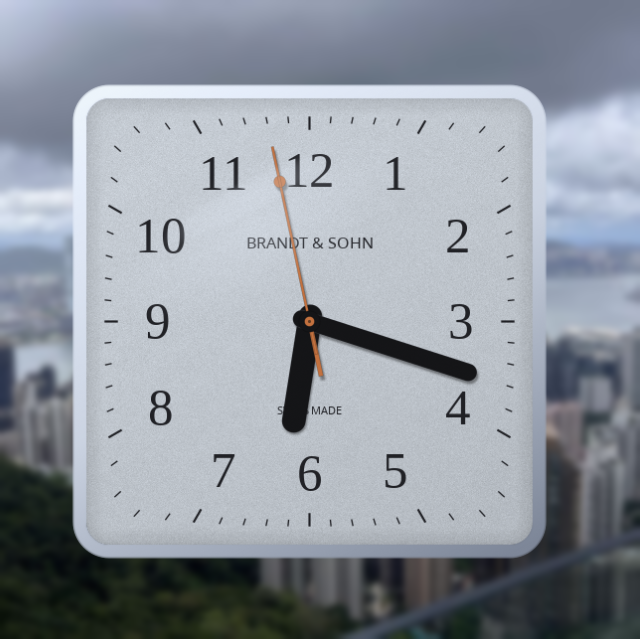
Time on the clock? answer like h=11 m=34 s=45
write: h=6 m=17 s=58
